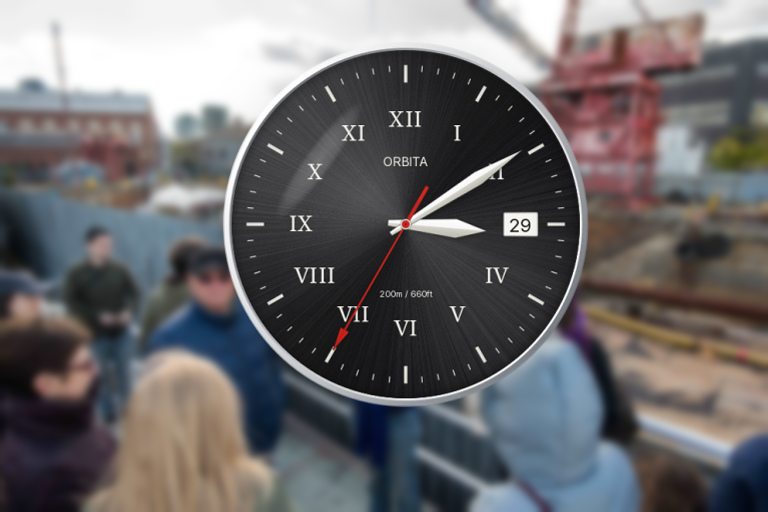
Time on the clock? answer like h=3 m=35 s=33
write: h=3 m=9 s=35
